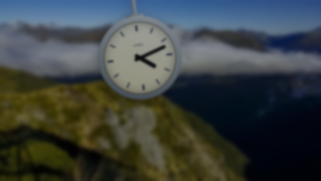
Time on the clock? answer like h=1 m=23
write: h=4 m=12
